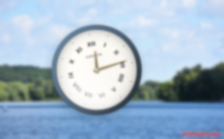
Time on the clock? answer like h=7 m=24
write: h=12 m=14
